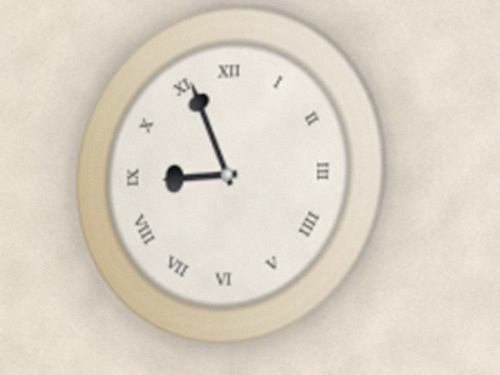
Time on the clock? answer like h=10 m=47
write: h=8 m=56
